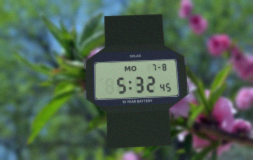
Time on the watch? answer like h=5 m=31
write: h=5 m=32
